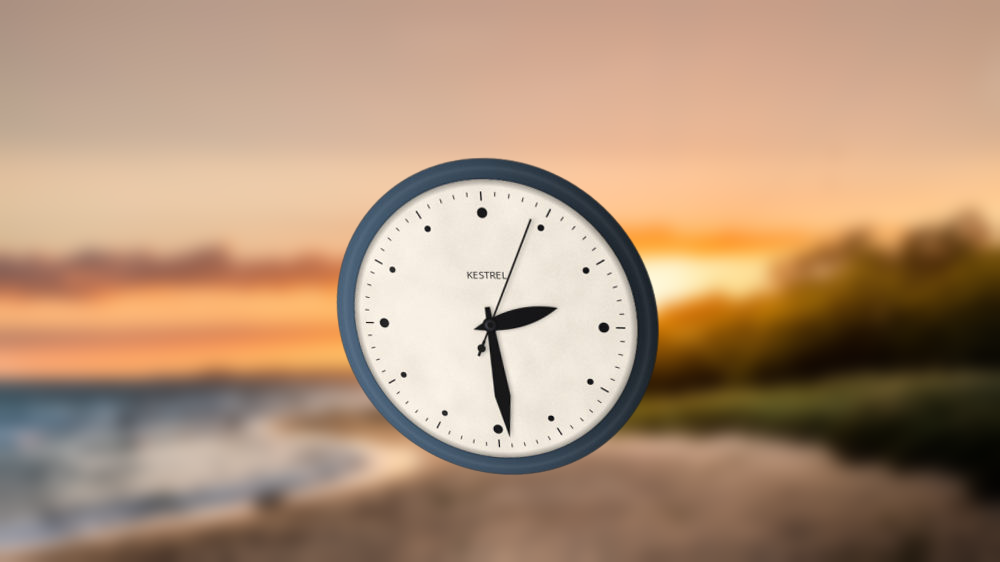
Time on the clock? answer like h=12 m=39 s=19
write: h=2 m=29 s=4
